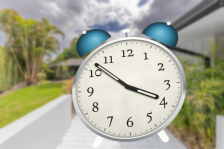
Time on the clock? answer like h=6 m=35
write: h=3 m=52
